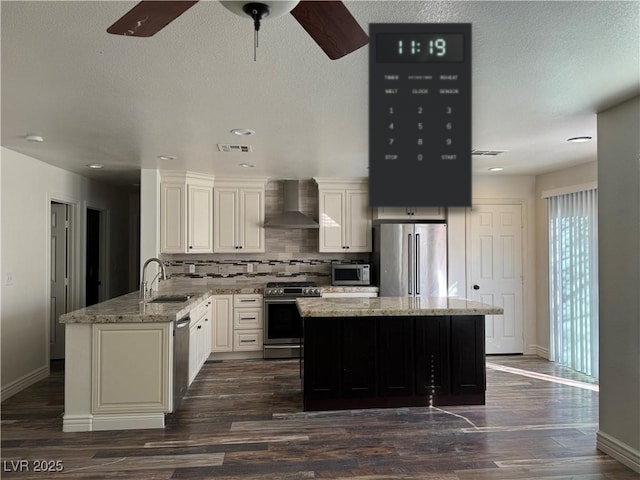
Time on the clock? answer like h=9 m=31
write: h=11 m=19
